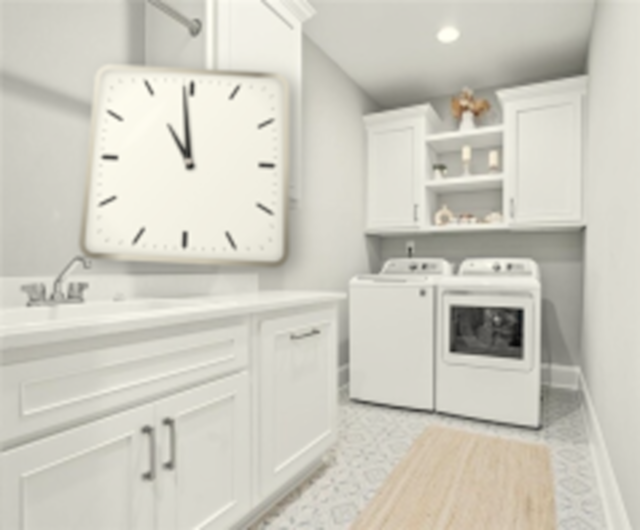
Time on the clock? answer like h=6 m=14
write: h=10 m=59
